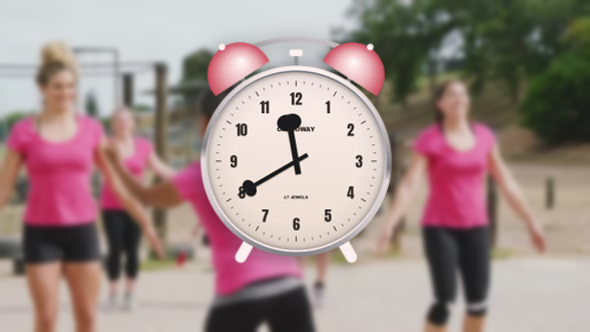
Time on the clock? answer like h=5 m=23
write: h=11 m=40
